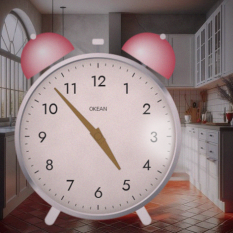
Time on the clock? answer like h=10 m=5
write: h=4 m=53
